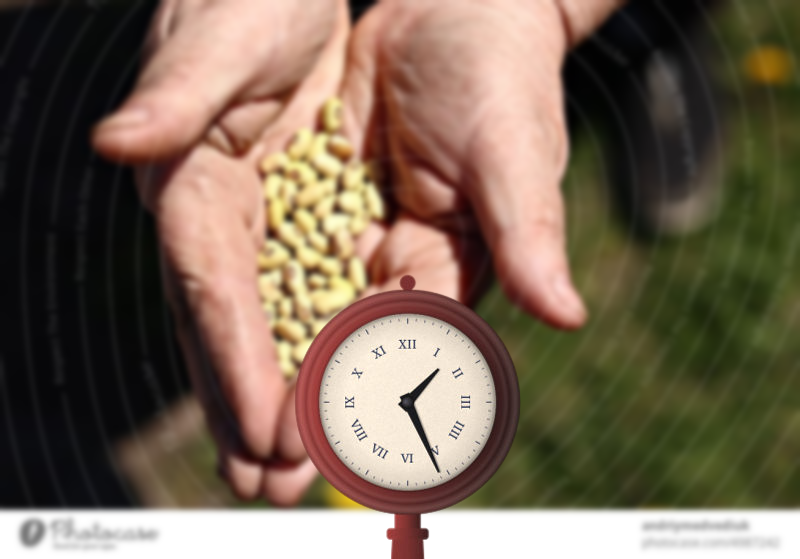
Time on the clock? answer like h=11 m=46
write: h=1 m=26
